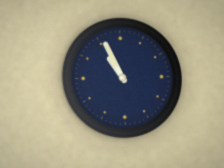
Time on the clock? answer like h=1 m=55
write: h=10 m=56
